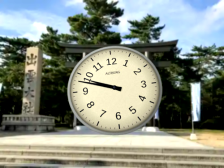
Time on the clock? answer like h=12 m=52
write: h=9 m=48
